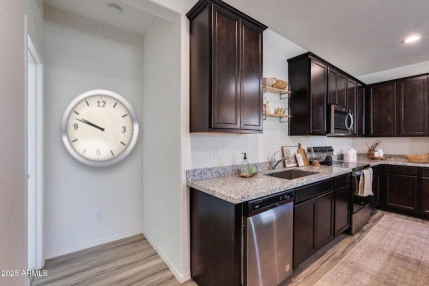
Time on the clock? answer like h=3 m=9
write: h=9 m=48
